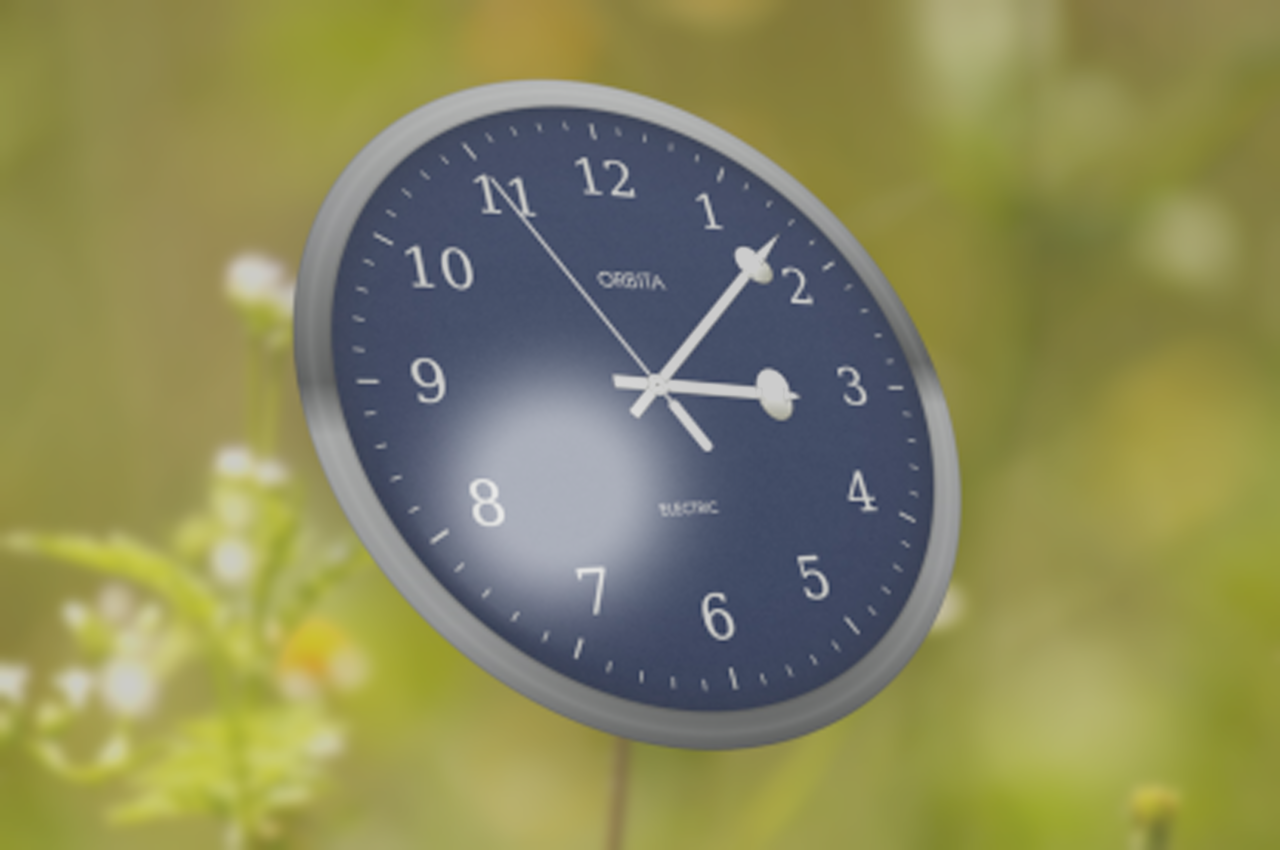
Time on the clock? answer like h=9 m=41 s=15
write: h=3 m=7 s=55
